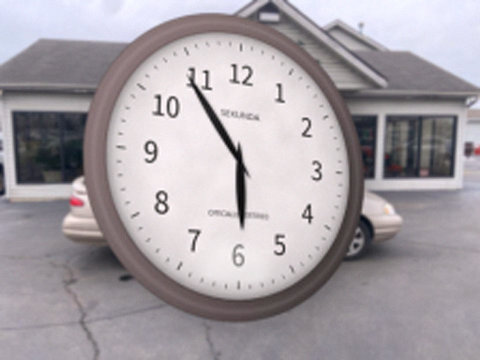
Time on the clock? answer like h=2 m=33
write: h=5 m=54
